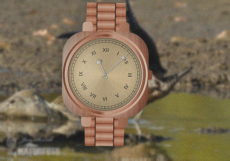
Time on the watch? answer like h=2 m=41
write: h=11 m=8
